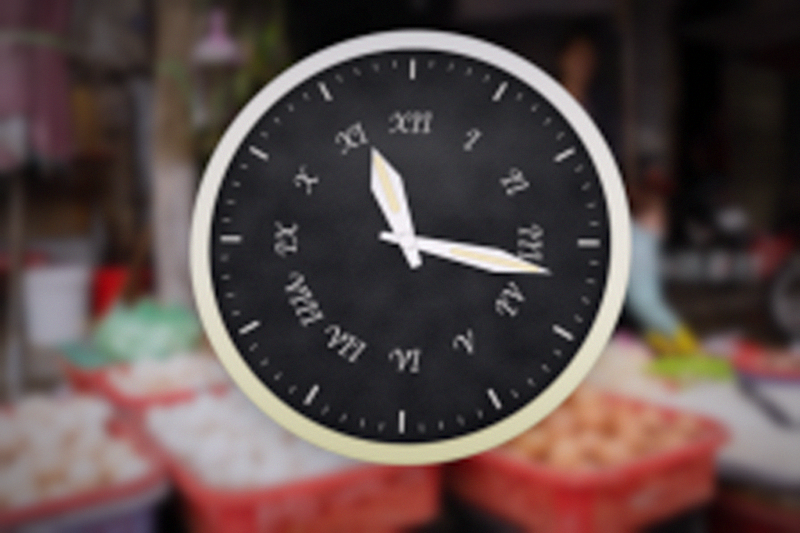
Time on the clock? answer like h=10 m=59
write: h=11 m=17
